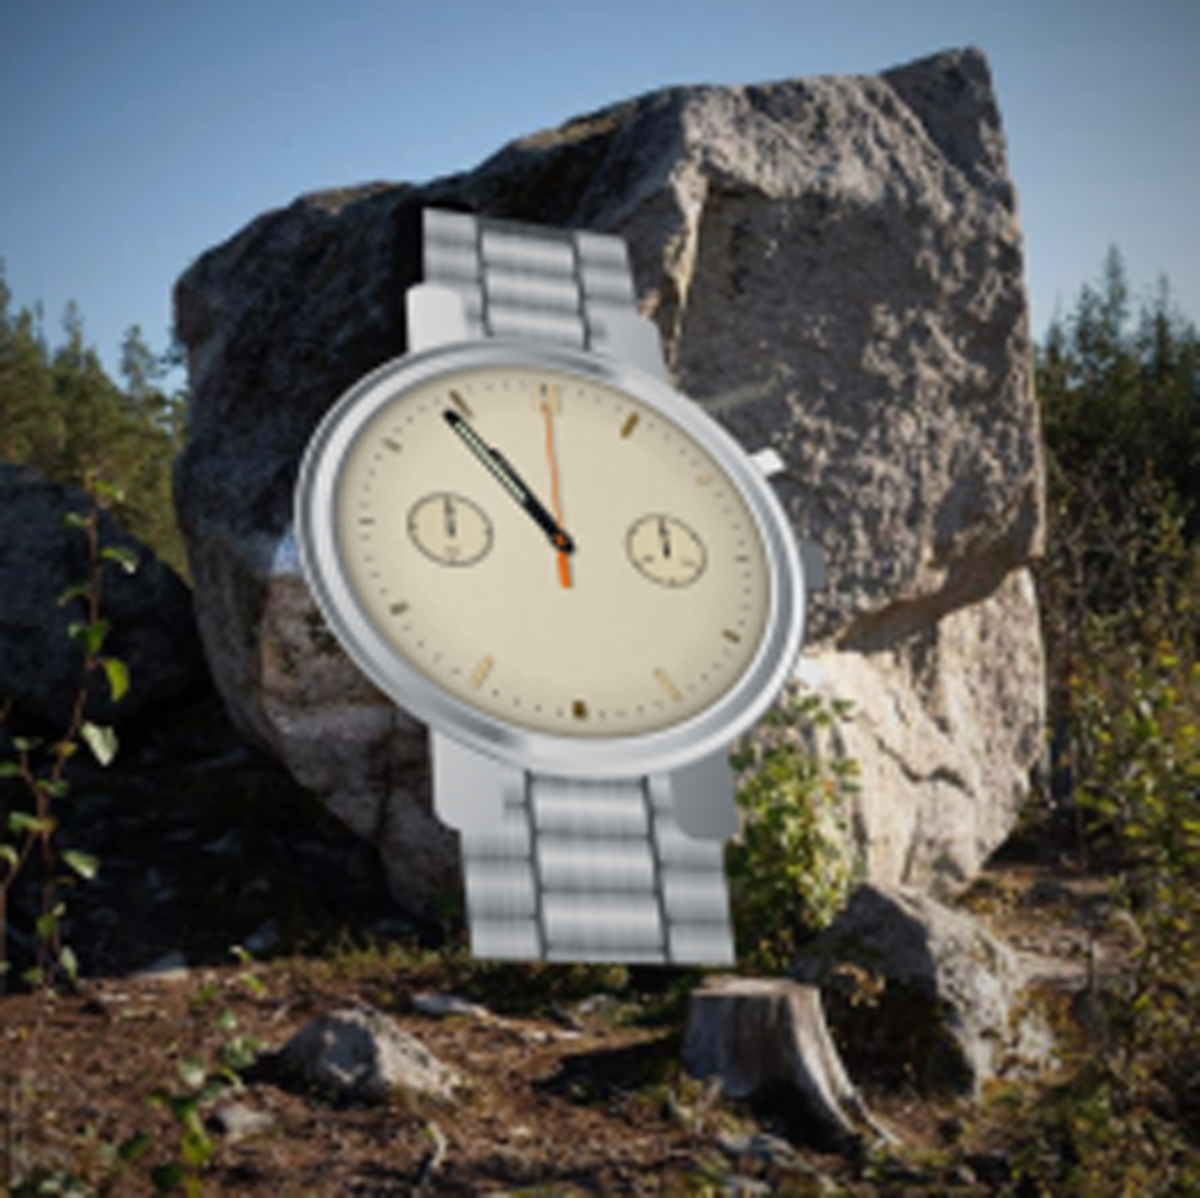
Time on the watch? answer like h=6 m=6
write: h=10 m=54
